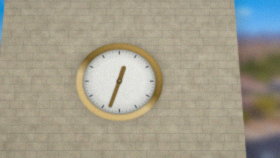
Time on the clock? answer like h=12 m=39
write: h=12 m=33
